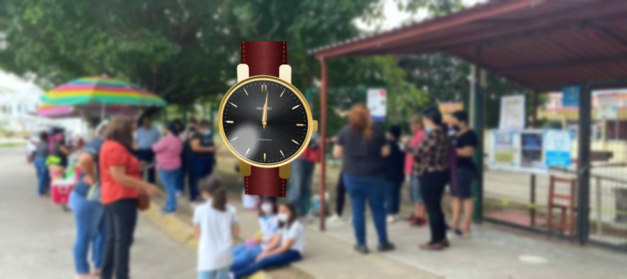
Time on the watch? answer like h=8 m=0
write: h=12 m=1
